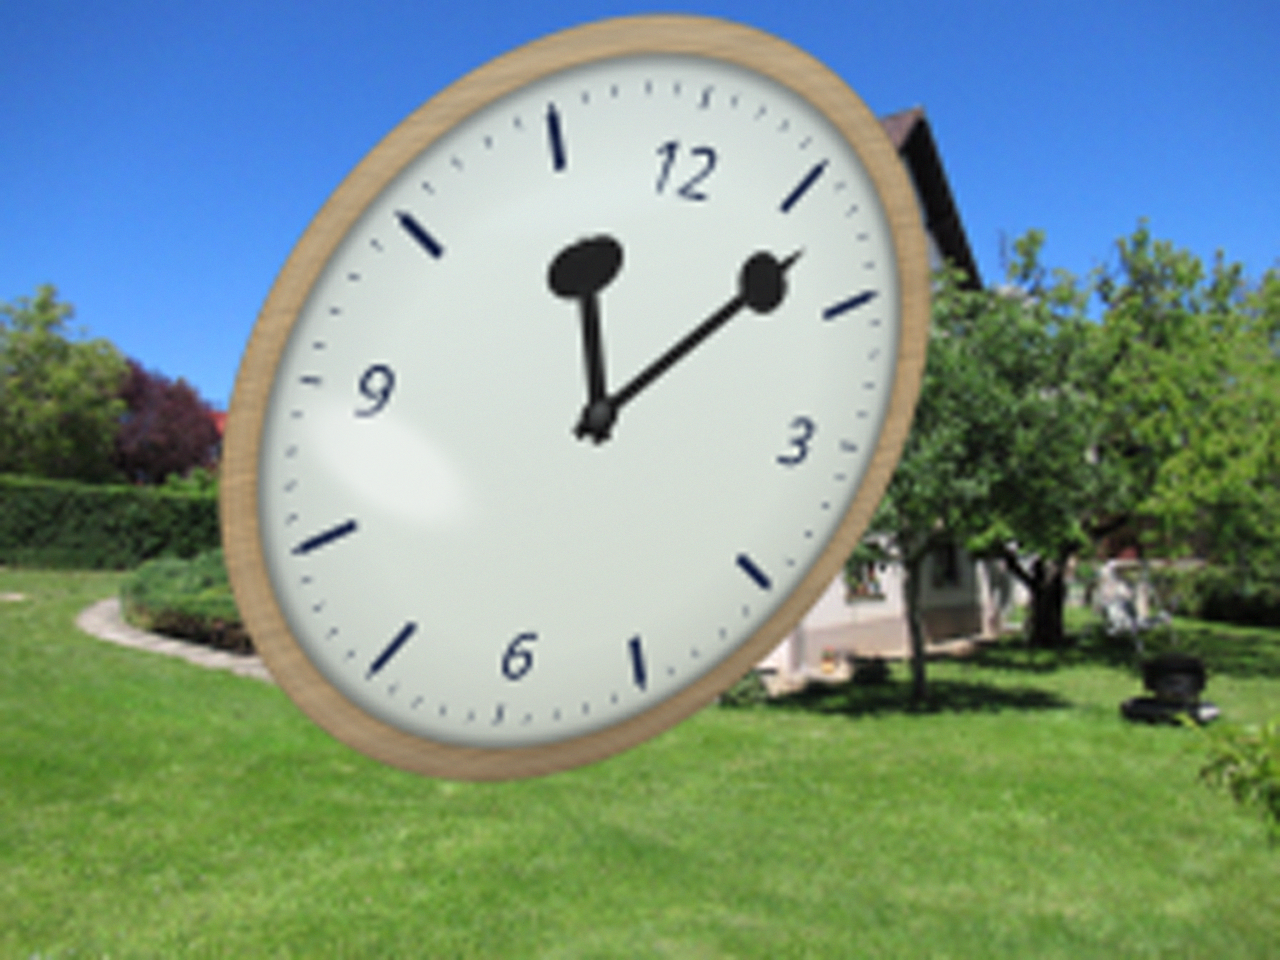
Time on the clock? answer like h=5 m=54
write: h=11 m=7
